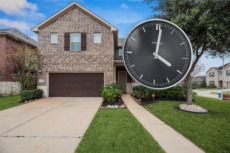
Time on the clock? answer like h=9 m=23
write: h=4 m=1
